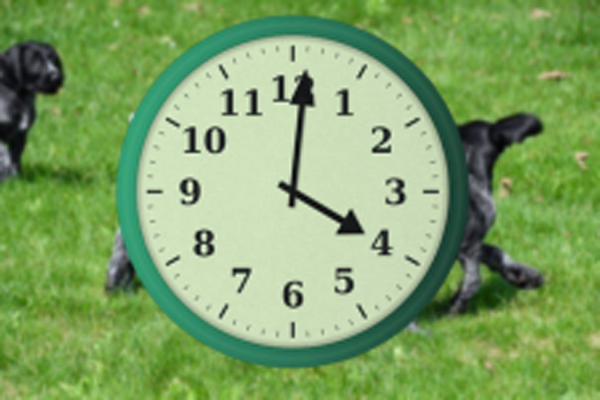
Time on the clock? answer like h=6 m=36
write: h=4 m=1
